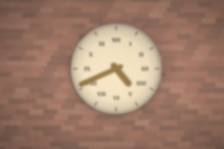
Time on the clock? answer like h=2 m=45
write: h=4 m=41
